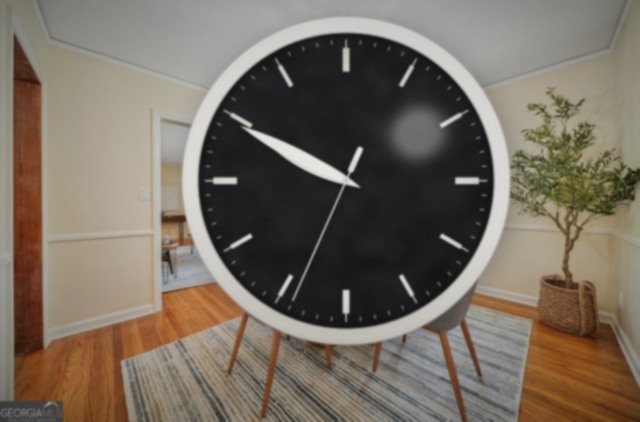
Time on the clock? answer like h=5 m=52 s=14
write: h=9 m=49 s=34
